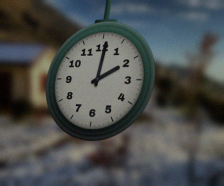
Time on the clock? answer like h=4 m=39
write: h=2 m=1
